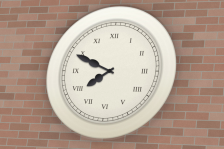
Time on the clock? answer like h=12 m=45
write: h=7 m=49
